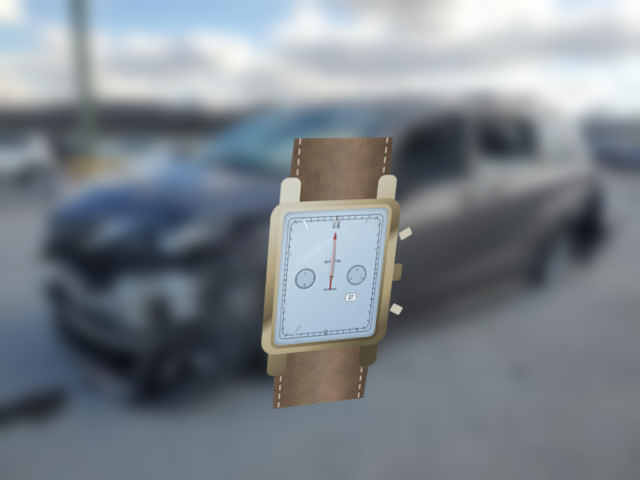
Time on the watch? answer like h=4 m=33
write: h=12 m=0
